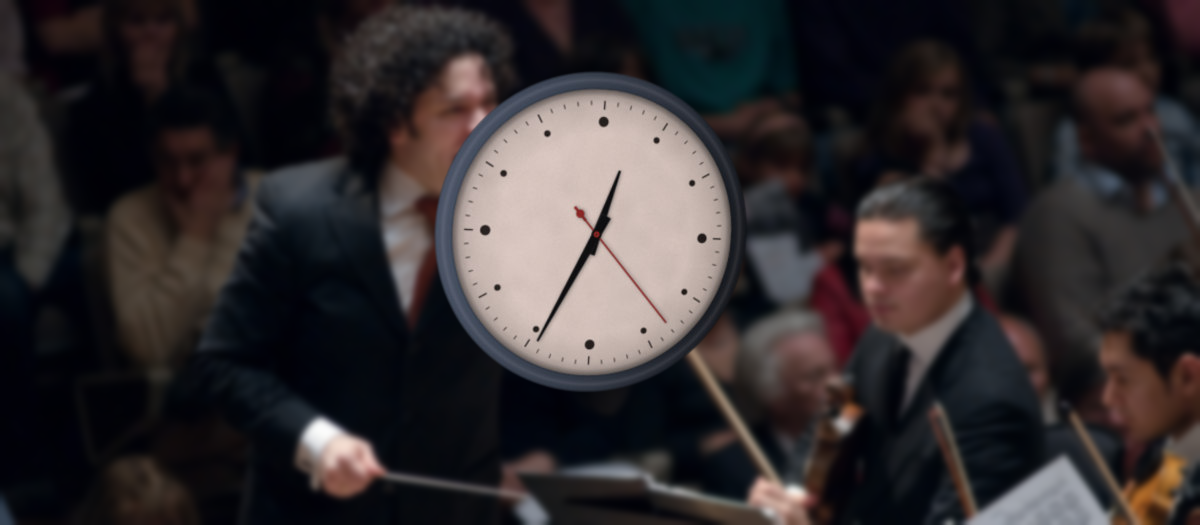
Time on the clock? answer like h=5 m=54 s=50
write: h=12 m=34 s=23
